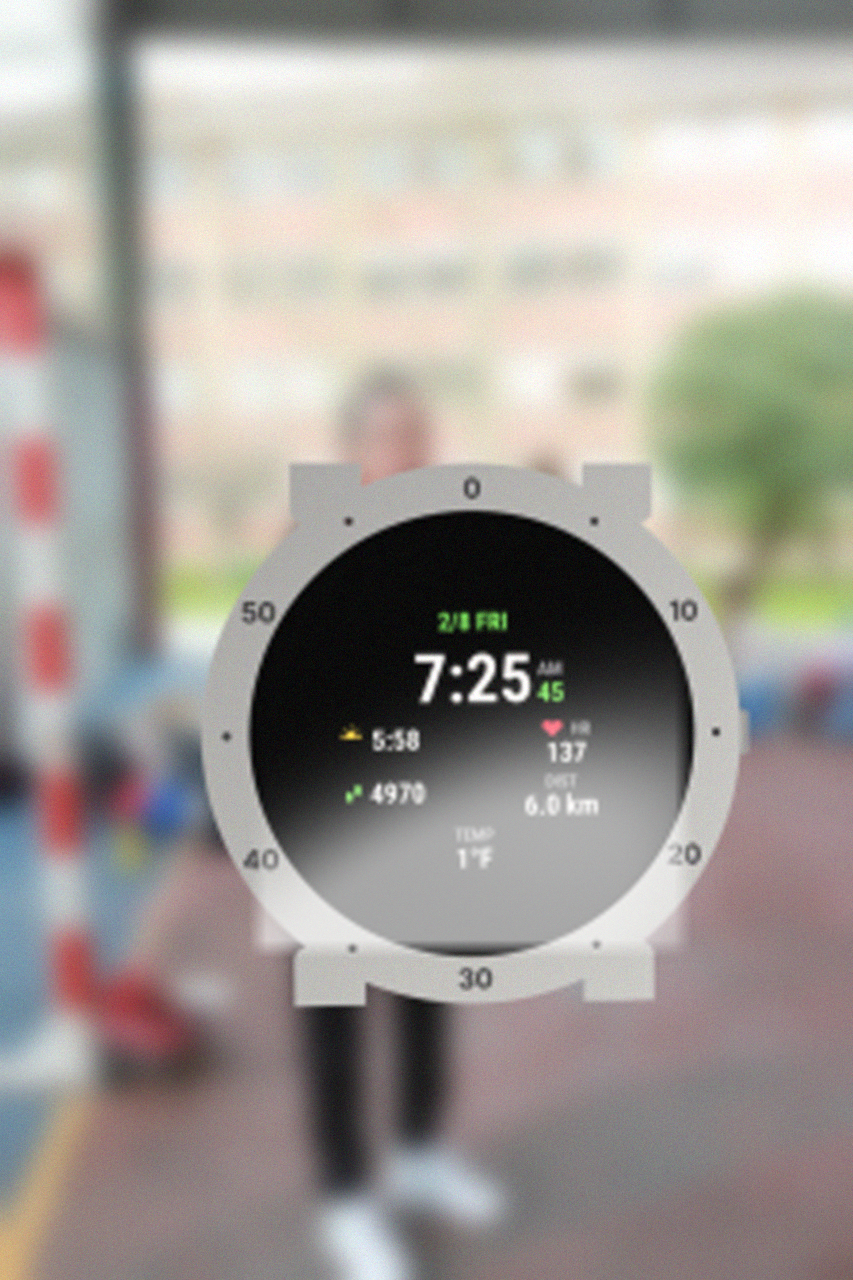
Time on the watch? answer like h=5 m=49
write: h=7 m=25
